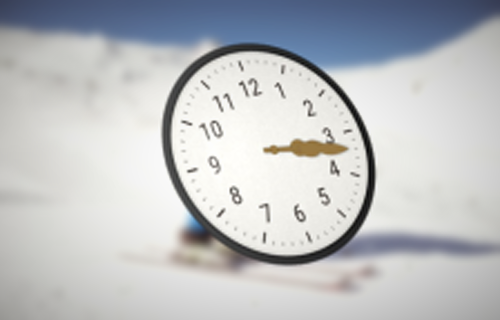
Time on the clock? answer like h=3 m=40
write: h=3 m=17
